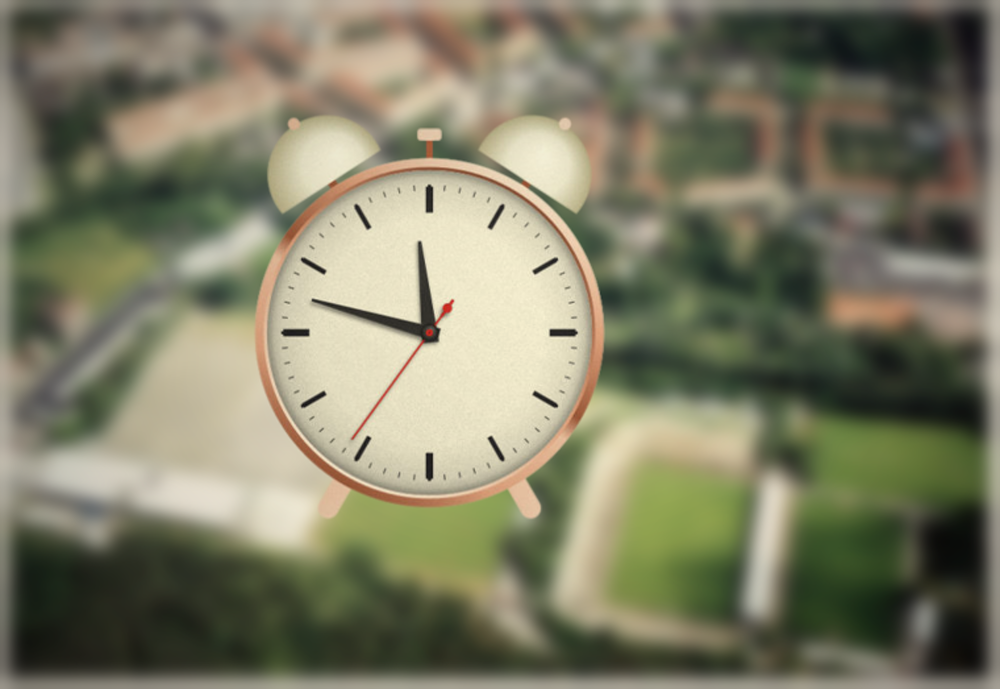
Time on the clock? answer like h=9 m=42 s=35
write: h=11 m=47 s=36
